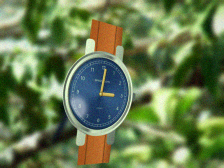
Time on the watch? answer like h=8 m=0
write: h=3 m=1
